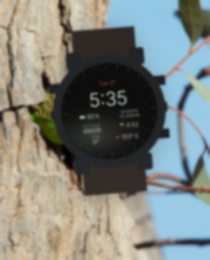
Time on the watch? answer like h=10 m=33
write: h=5 m=35
